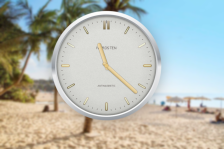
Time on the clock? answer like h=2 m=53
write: h=11 m=22
